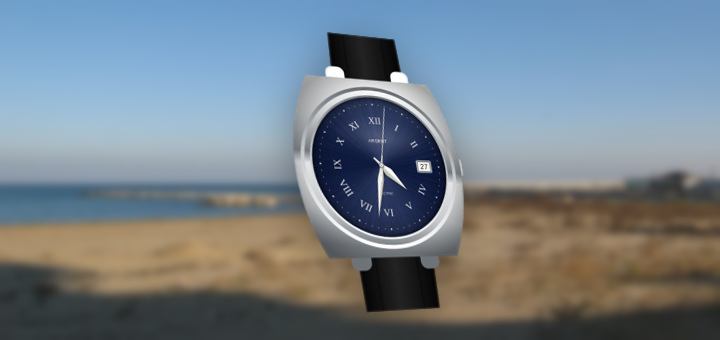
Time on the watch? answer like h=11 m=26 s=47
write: h=4 m=32 s=2
